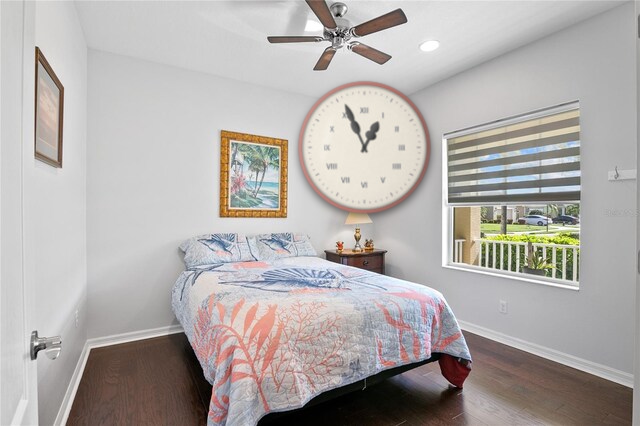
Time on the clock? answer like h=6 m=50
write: h=12 m=56
